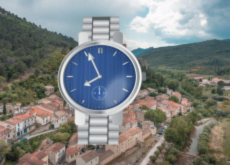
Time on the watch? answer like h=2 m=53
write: h=7 m=56
